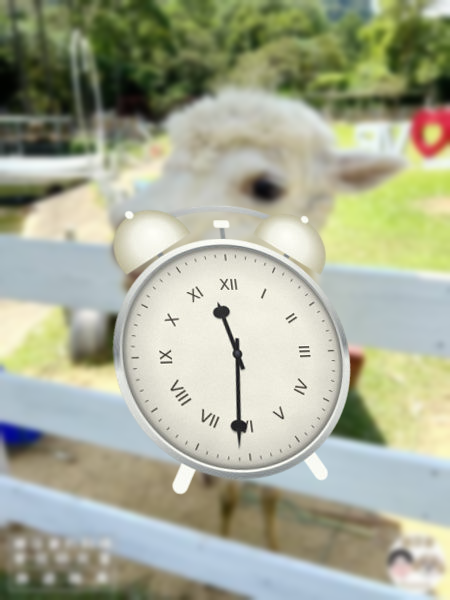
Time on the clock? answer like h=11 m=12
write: h=11 m=31
